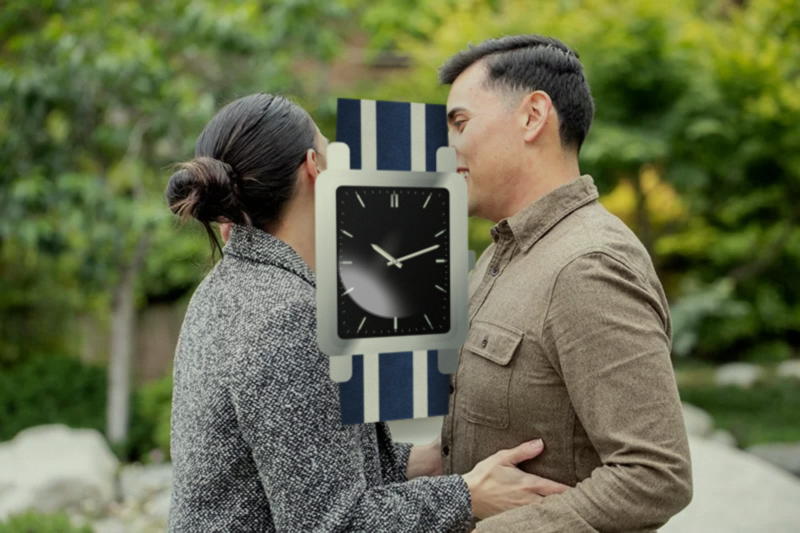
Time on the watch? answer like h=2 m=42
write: h=10 m=12
